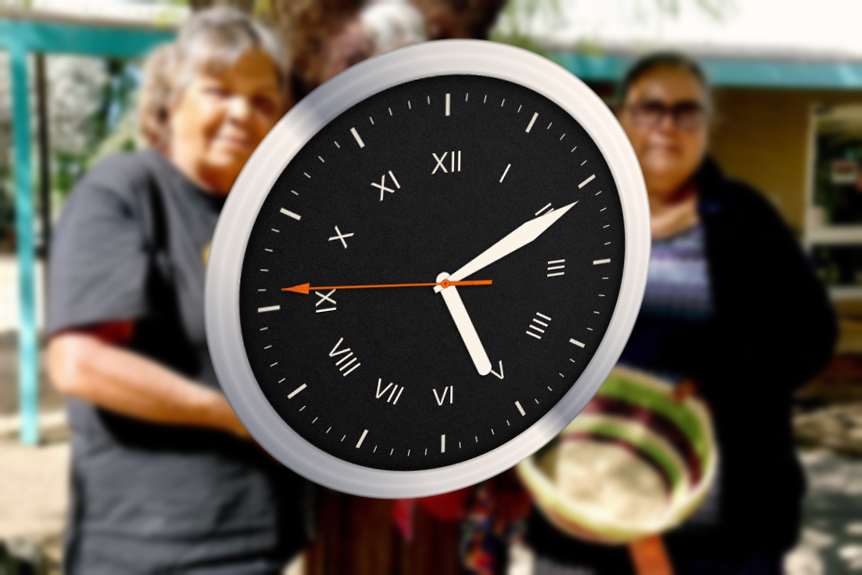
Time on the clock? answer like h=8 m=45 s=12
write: h=5 m=10 s=46
